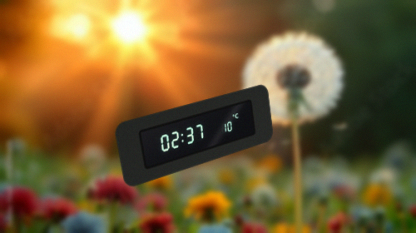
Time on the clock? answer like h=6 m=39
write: h=2 m=37
